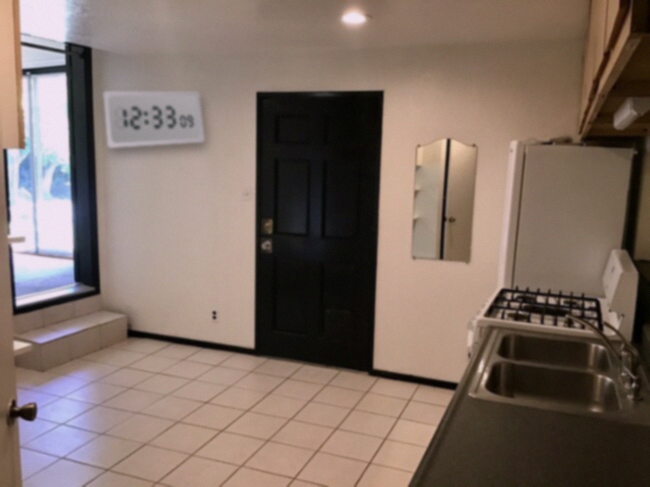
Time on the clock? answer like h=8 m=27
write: h=12 m=33
